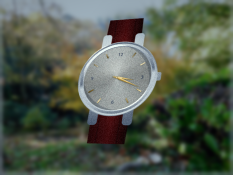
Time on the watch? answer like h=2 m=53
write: h=3 m=19
